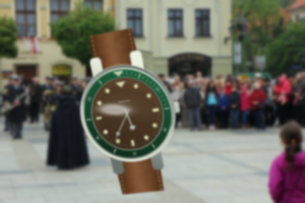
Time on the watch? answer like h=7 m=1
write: h=5 m=36
